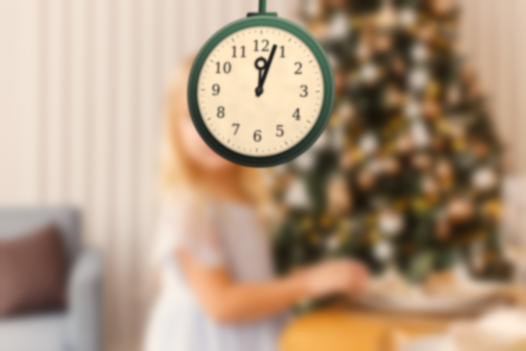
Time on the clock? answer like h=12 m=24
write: h=12 m=3
